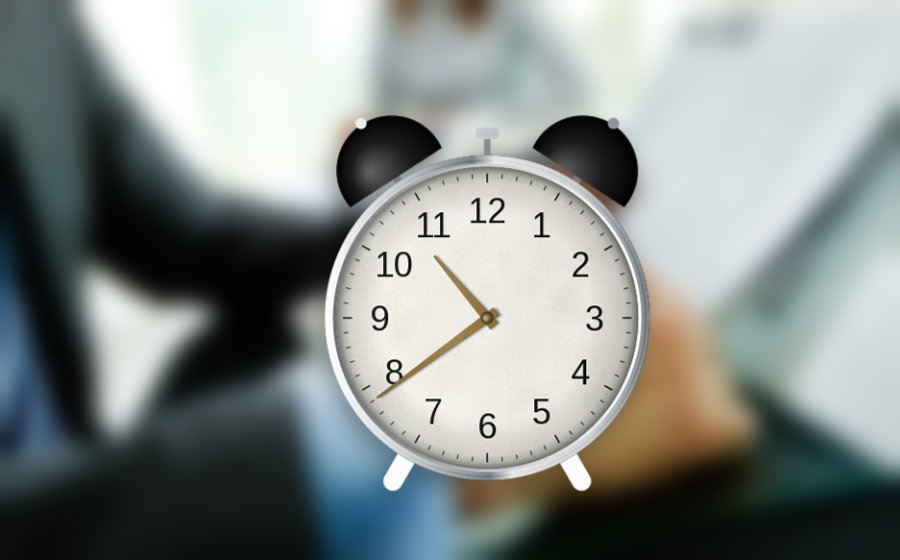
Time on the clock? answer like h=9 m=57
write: h=10 m=39
